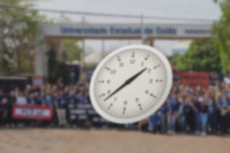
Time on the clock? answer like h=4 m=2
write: h=1 m=38
